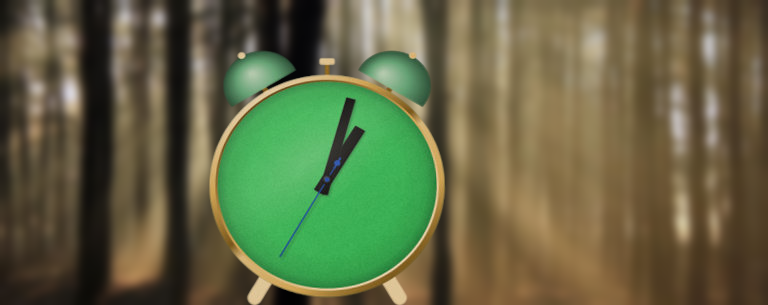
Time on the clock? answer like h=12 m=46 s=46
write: h=1 m=2 s=35
